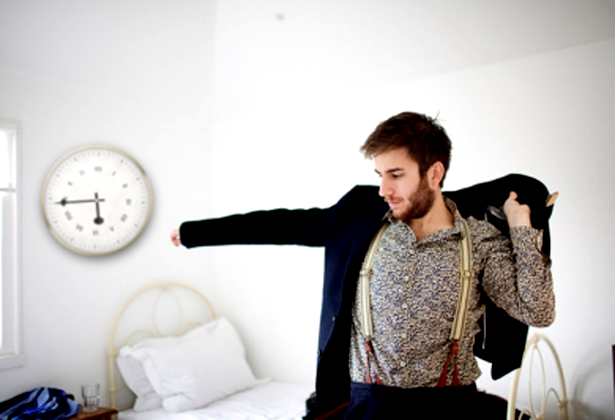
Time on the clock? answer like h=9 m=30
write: h=5 m=44
